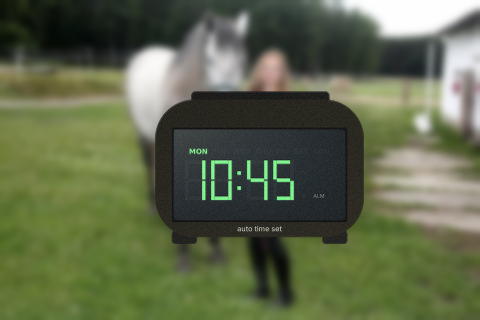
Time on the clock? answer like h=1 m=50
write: h=10 m=45
